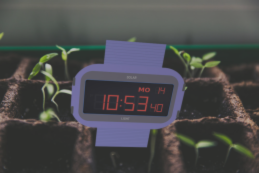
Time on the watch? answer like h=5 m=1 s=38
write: h=10 m=53 s=40
